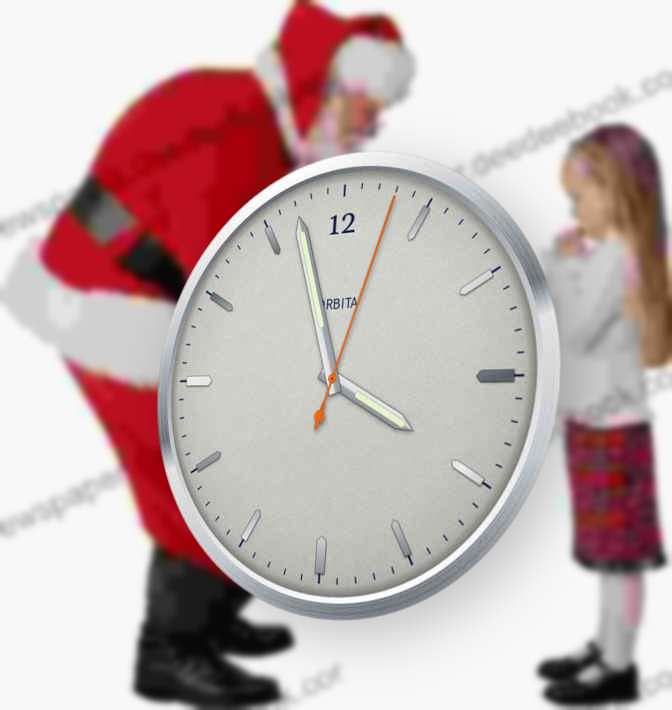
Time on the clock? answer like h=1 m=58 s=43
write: h=3 m=57 s=3
